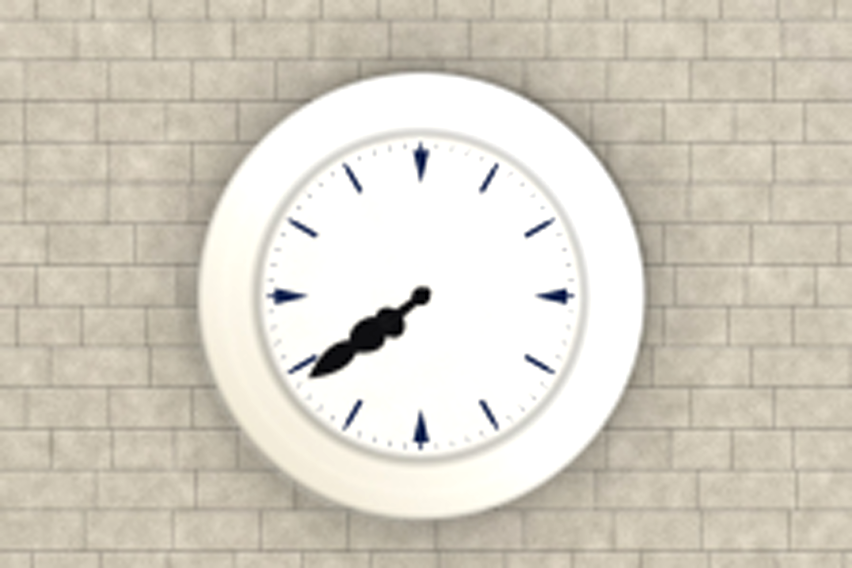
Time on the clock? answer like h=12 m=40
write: h=7 m=39
